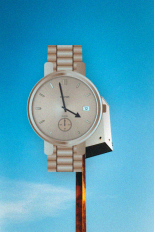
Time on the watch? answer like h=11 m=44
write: h=3 m=58
